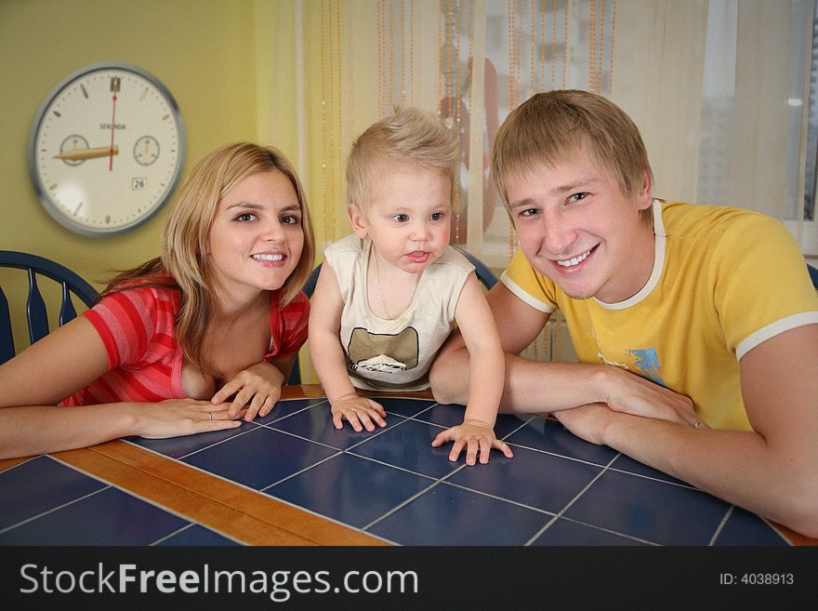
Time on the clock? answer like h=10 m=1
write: h=8 m=44
